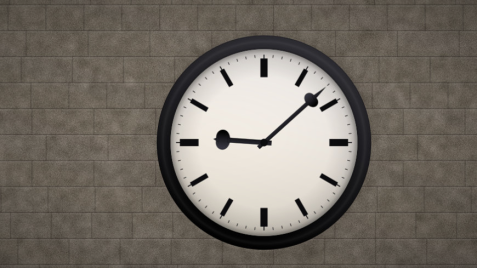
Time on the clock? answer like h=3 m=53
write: h=9 m=8
